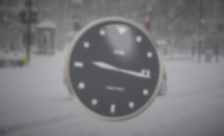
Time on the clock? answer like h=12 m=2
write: h=9 m=16
